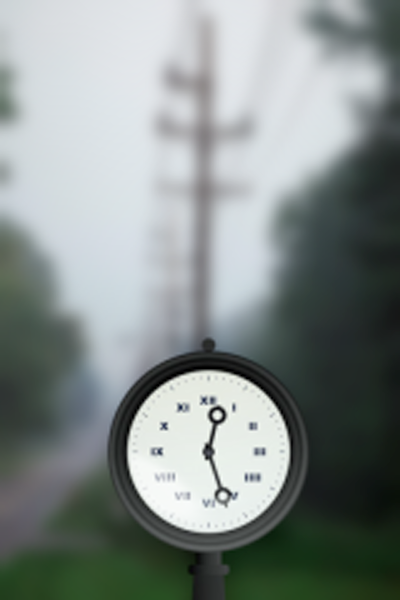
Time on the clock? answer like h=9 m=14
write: h=12 m=27
